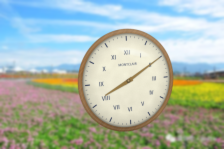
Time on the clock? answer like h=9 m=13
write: h=8 m=10
